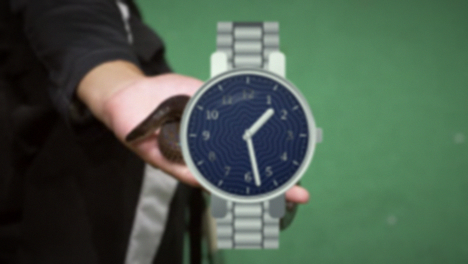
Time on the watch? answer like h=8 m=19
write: h=1 m=28
